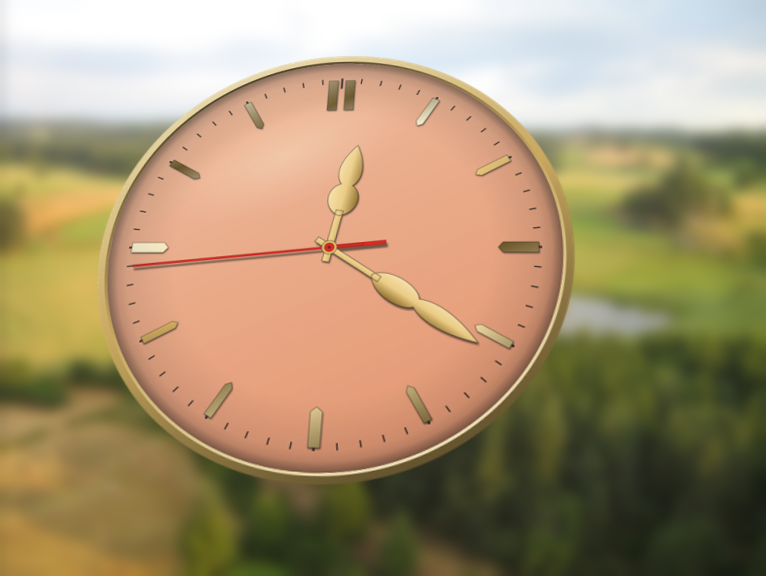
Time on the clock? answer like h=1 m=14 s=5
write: h=12 m=20 s=44
